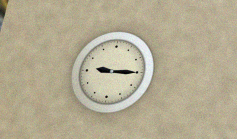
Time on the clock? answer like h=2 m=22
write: h=9 m=15
